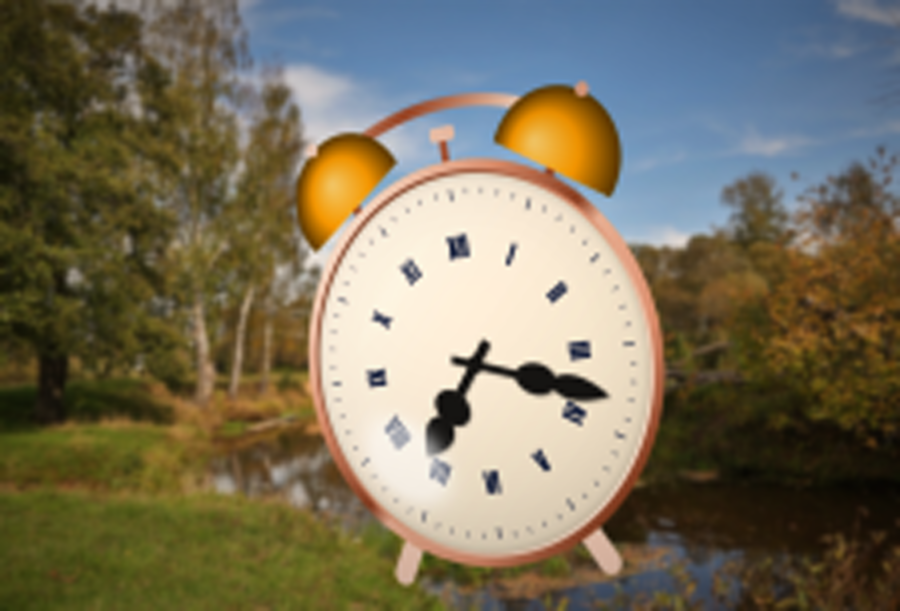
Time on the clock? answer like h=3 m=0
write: h=7 m=18
